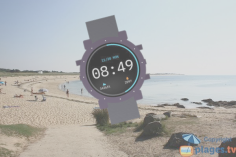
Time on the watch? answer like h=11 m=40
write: h=8 m=49
